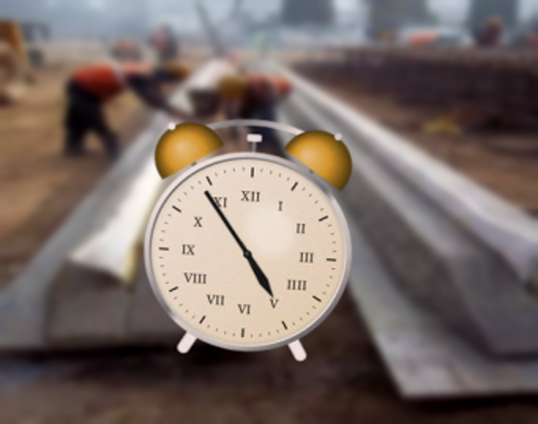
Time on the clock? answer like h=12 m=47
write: h=4 m=54
